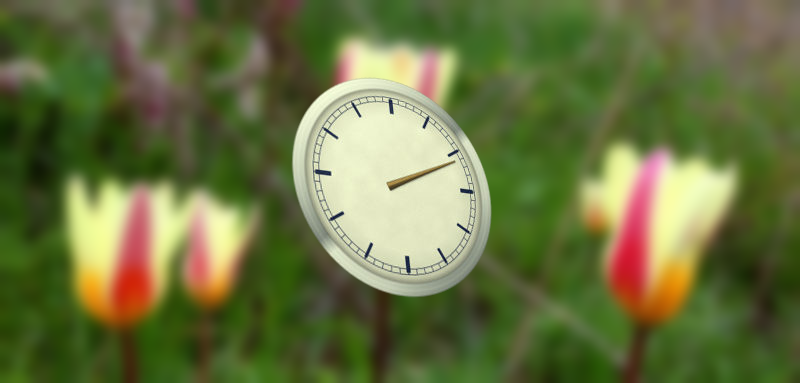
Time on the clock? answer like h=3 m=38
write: h=2 m=11
